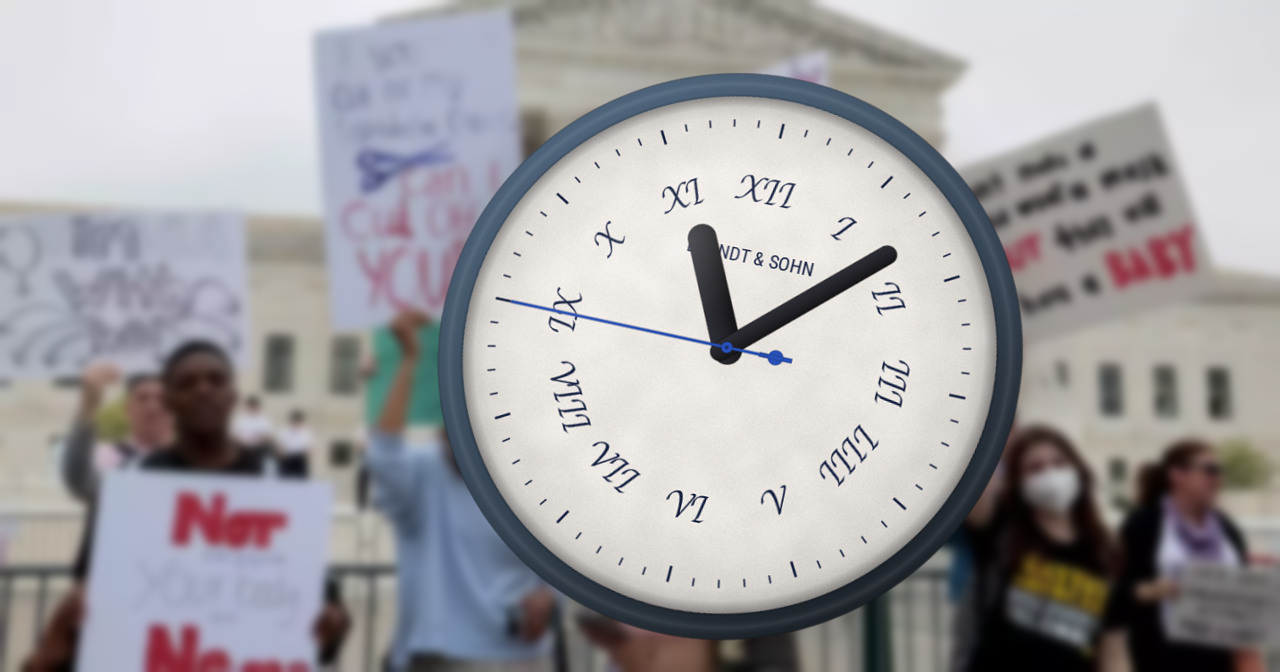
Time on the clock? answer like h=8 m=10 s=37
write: h=11 m=7 s=45
